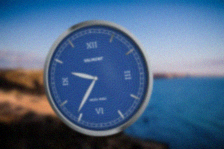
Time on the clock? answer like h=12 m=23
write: h=9 m=36
